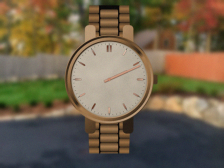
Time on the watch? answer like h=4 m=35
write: h=2 m=11
